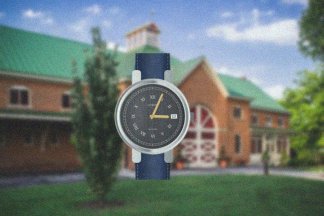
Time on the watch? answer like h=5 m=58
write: h=3 m=4
